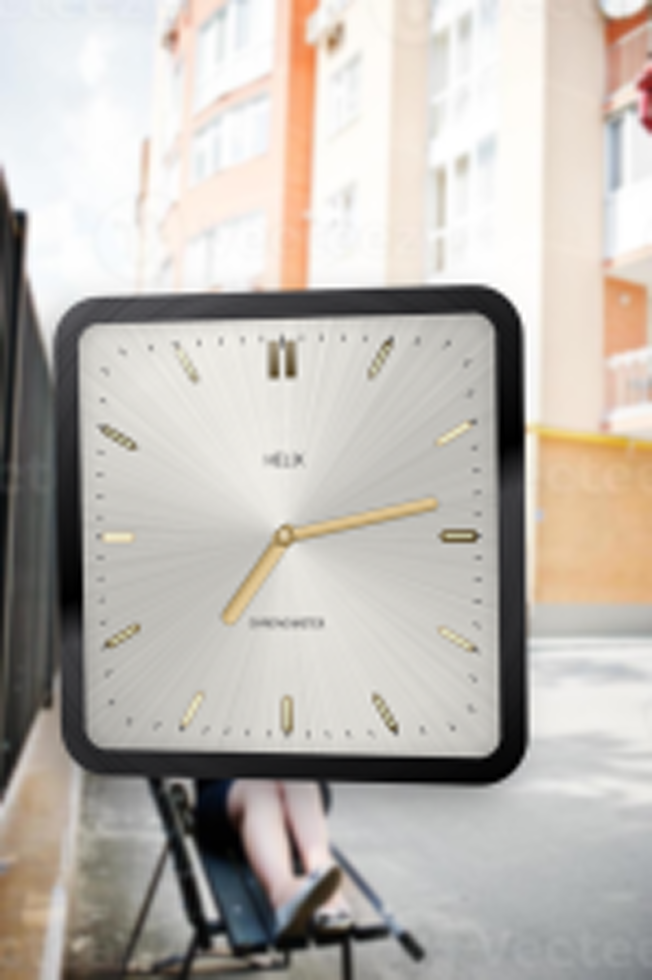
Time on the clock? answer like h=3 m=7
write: h=7 m=13
